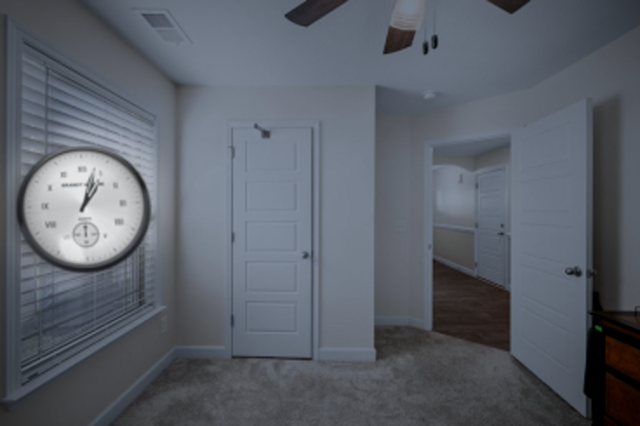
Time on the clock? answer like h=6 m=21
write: h=1 m=3
